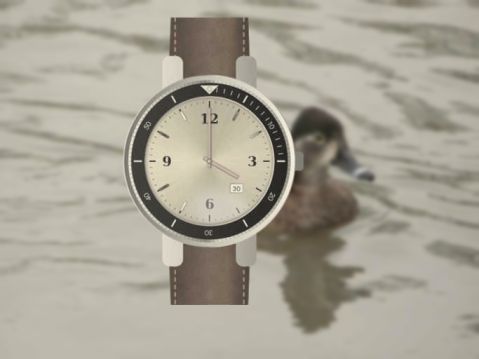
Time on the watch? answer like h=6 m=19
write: h=4 m=0
